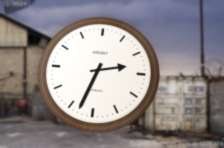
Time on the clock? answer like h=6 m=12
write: h=2 m=33
